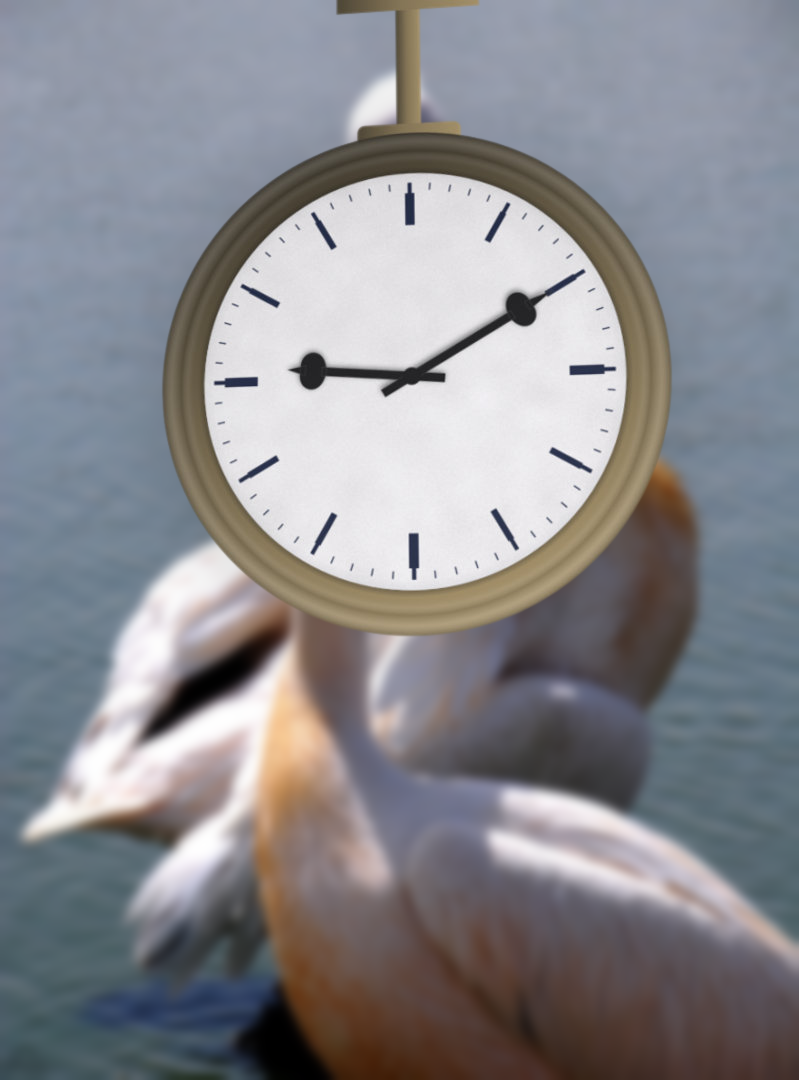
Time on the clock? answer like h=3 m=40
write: h=9 m=10
